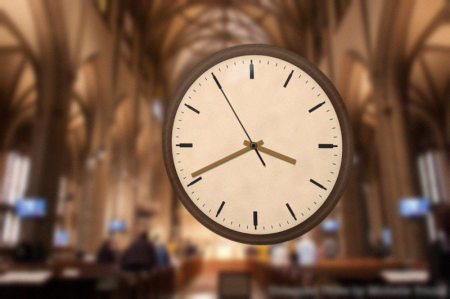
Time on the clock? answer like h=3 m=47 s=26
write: h=3 m=40 s=55
